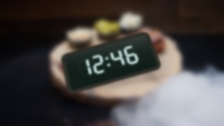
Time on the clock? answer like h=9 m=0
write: h=12 m=46
